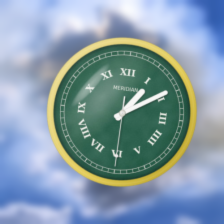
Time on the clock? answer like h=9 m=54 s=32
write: h=1 m=9 s=30
